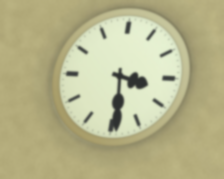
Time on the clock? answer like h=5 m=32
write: h=3 m=29
